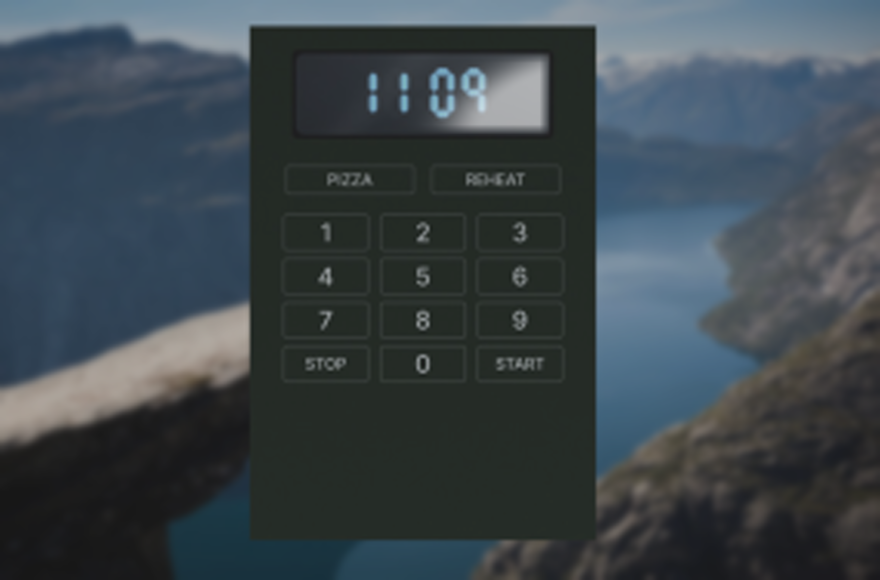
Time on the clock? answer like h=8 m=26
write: h=11 m=9
